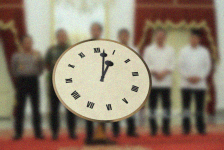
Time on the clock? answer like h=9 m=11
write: h=1 m=2
